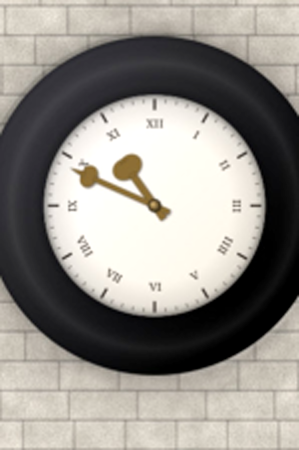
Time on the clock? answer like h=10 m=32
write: h=10 m=49
